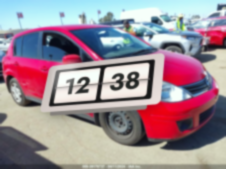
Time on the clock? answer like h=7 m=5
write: h=12 m=38
